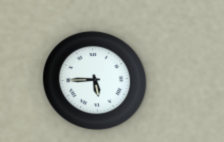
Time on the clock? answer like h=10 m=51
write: h=5 m=45
